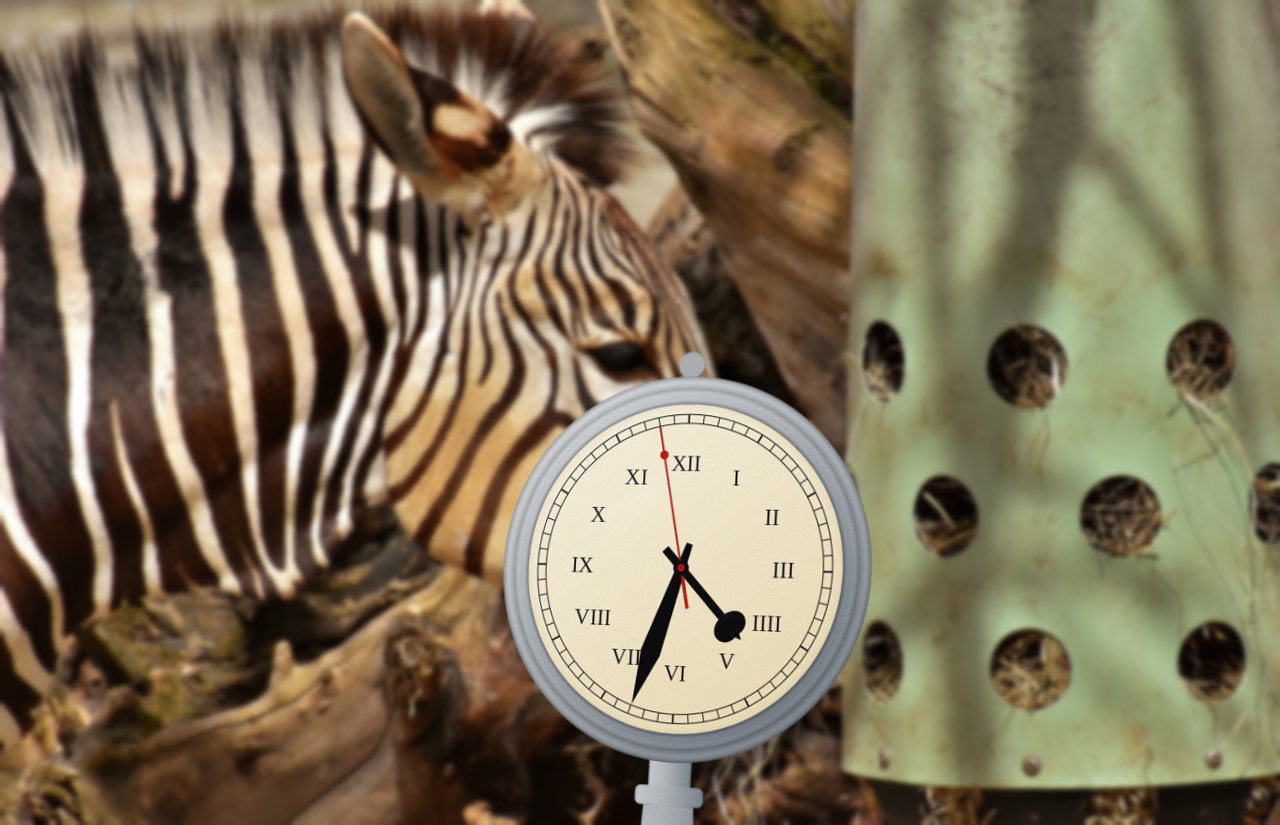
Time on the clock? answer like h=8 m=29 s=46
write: h=4 m=32 s=58
